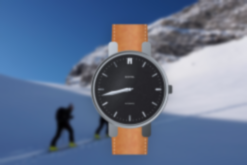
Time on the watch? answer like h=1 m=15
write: h=8 m=43
